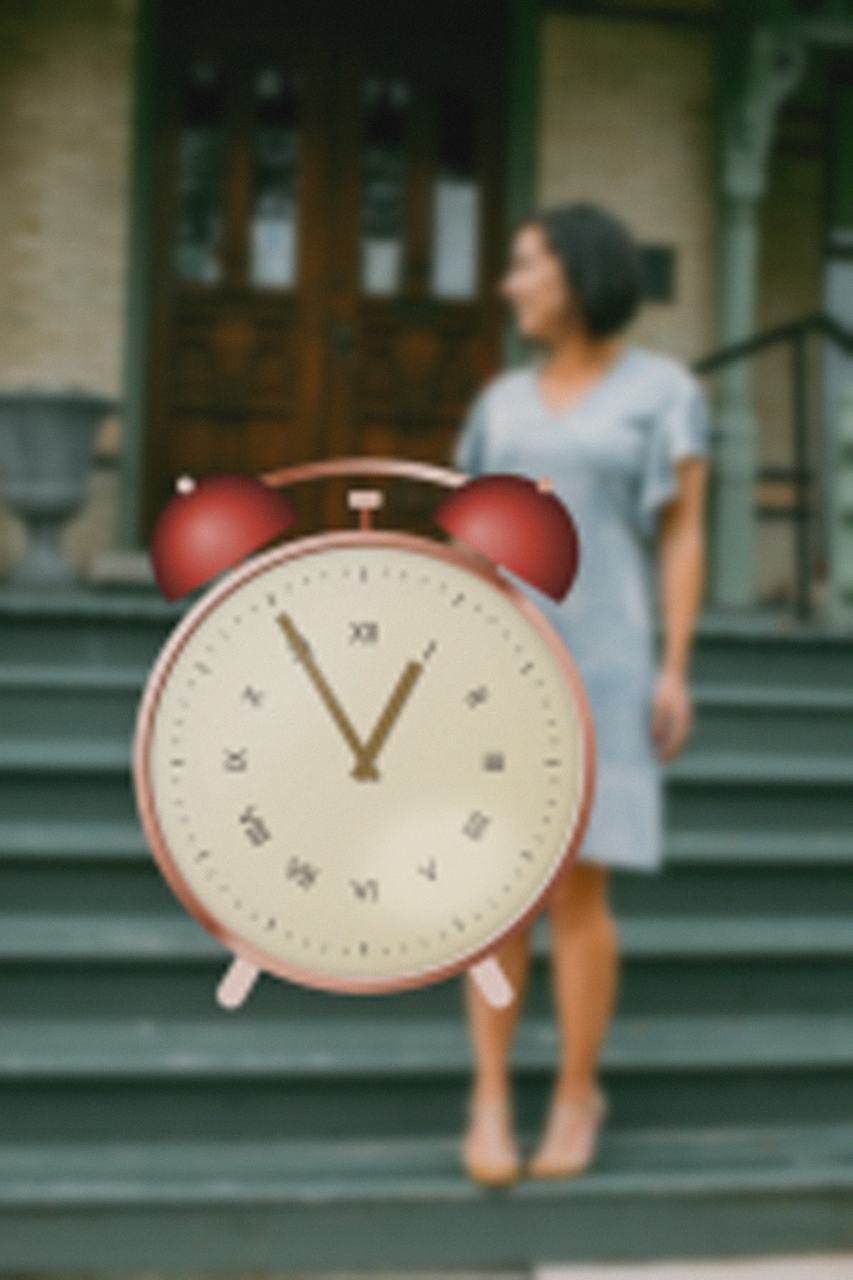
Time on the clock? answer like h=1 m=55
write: h=12 m=55
